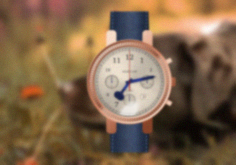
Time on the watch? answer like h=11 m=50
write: h=7 m=13
